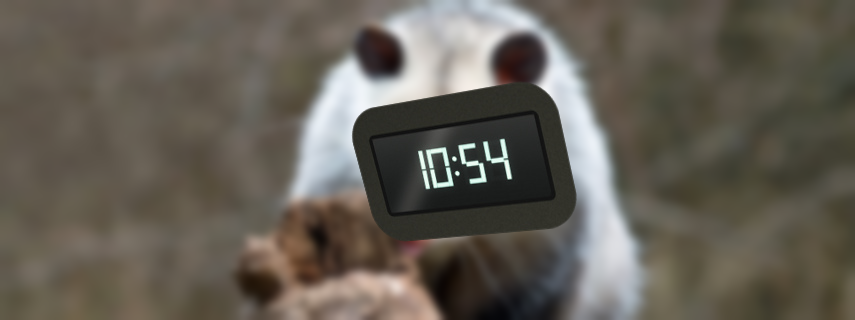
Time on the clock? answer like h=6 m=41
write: h=10 m=54
